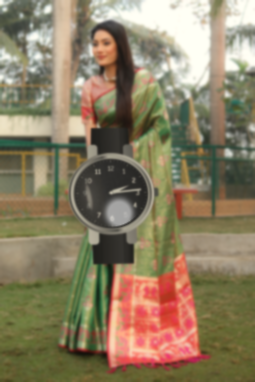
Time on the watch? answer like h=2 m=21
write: h=2 m=14
